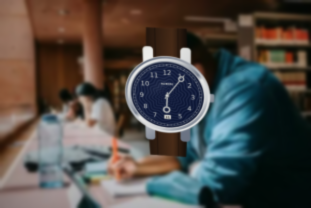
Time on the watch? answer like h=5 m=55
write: h=6 m=6
